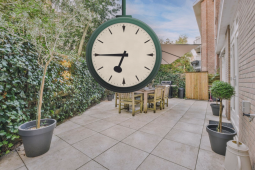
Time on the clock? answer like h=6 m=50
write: h=6 m=45
